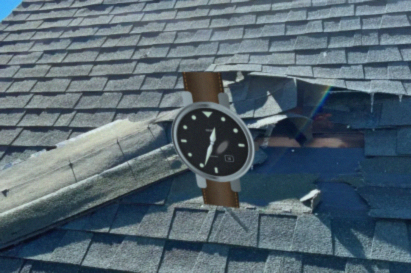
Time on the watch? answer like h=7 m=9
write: h=12 m=34
